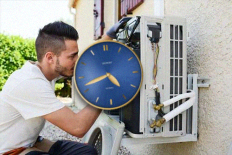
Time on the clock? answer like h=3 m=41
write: h=4 m=42
